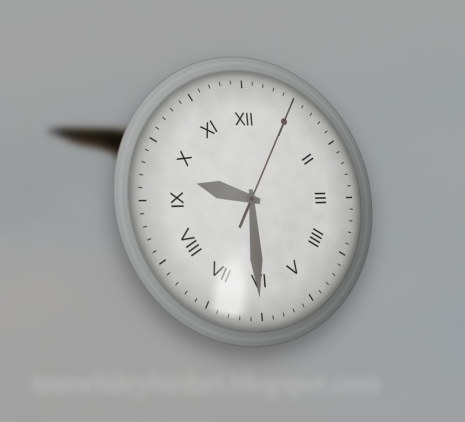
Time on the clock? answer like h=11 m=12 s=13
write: h=9 m=30 s=5
